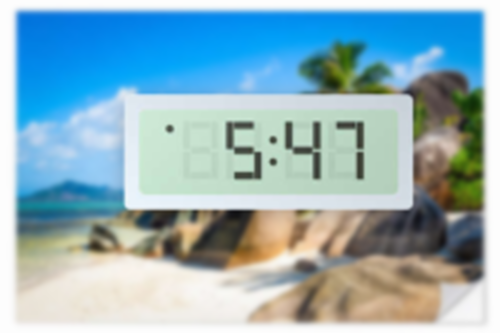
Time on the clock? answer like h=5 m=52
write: h=5 m=47
